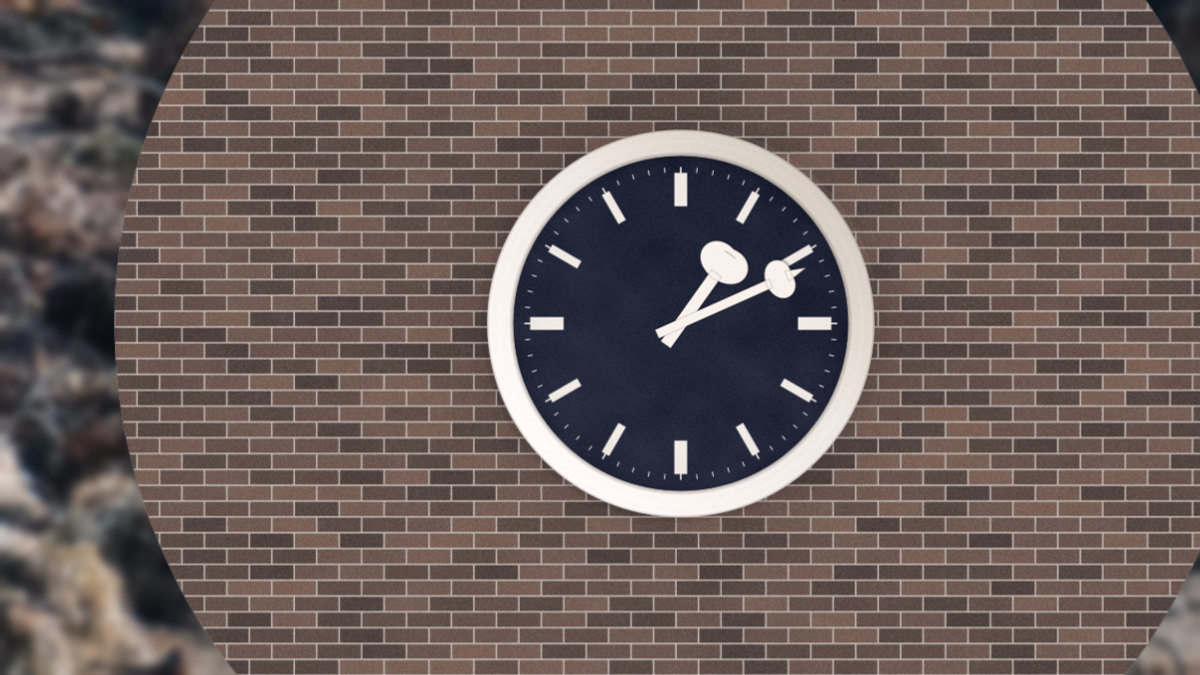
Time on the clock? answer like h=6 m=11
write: h=1 m=11
